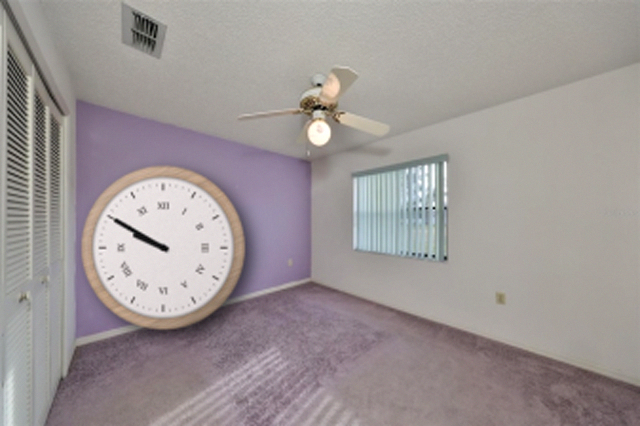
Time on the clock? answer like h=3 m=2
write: h=9 m=50
